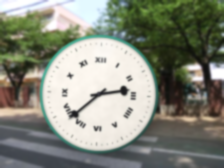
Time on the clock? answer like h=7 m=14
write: h=2 m=38
